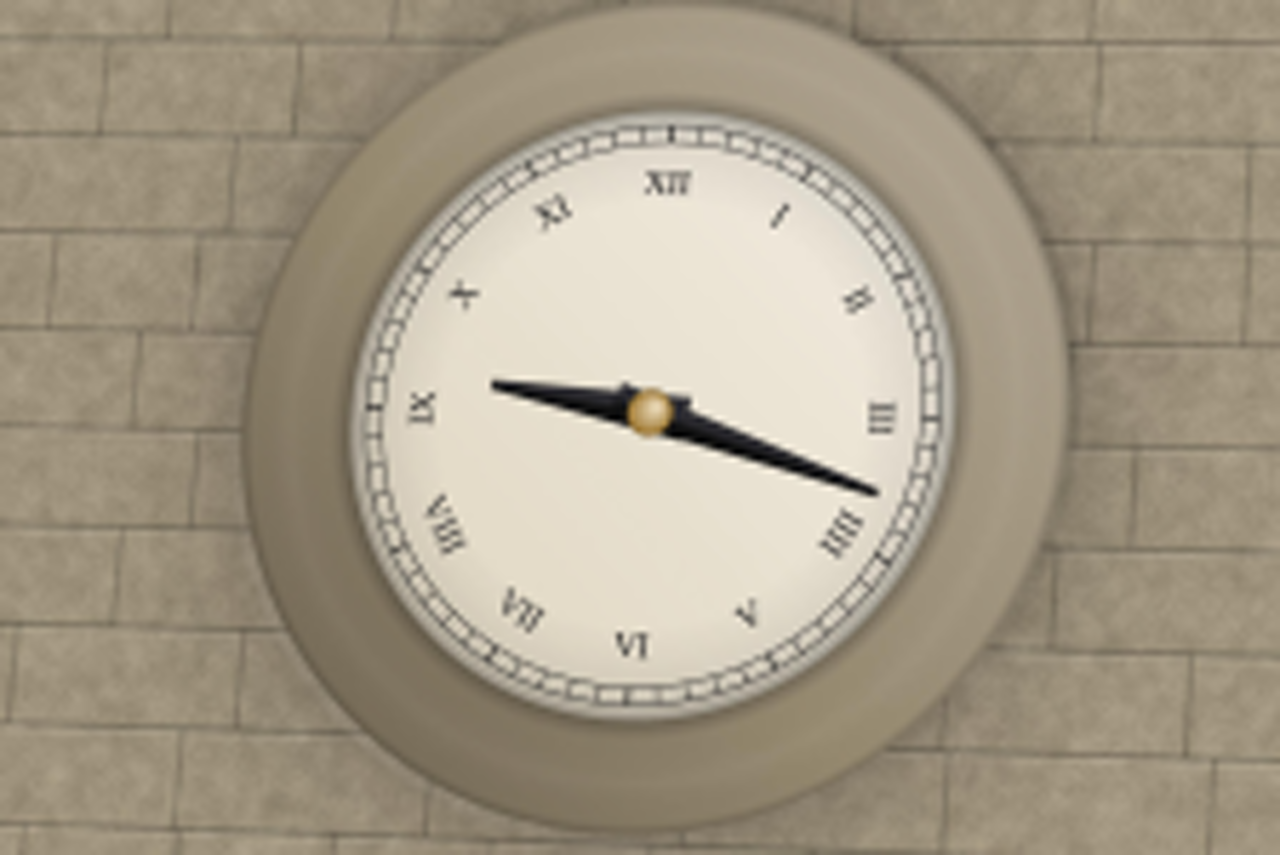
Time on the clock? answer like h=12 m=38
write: h=9 m=18
